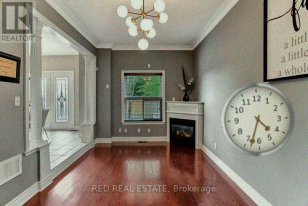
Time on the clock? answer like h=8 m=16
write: h=4 m=33
